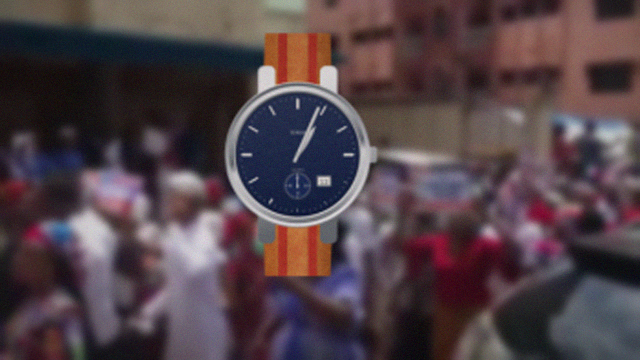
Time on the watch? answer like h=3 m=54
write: h=1 m=4
